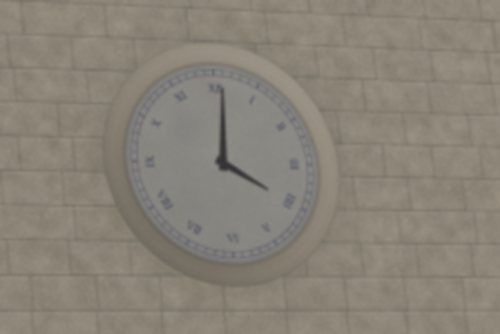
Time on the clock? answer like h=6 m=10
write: h=4 m=1
